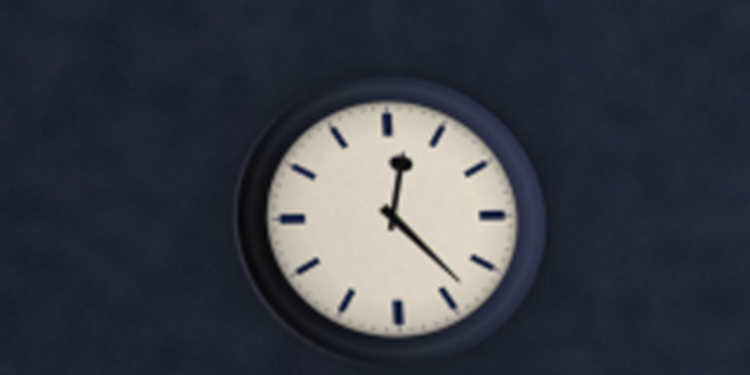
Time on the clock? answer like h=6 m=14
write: h=12 m=23
